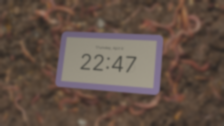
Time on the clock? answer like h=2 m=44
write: h=22 m=47
